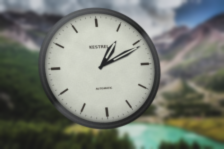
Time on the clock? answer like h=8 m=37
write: h=1 m=11
